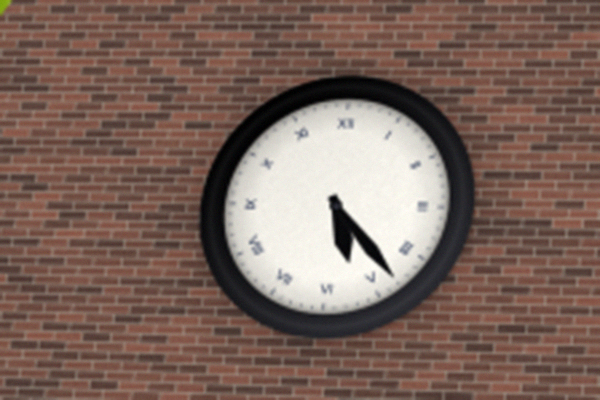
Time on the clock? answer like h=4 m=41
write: h=5 m=23
